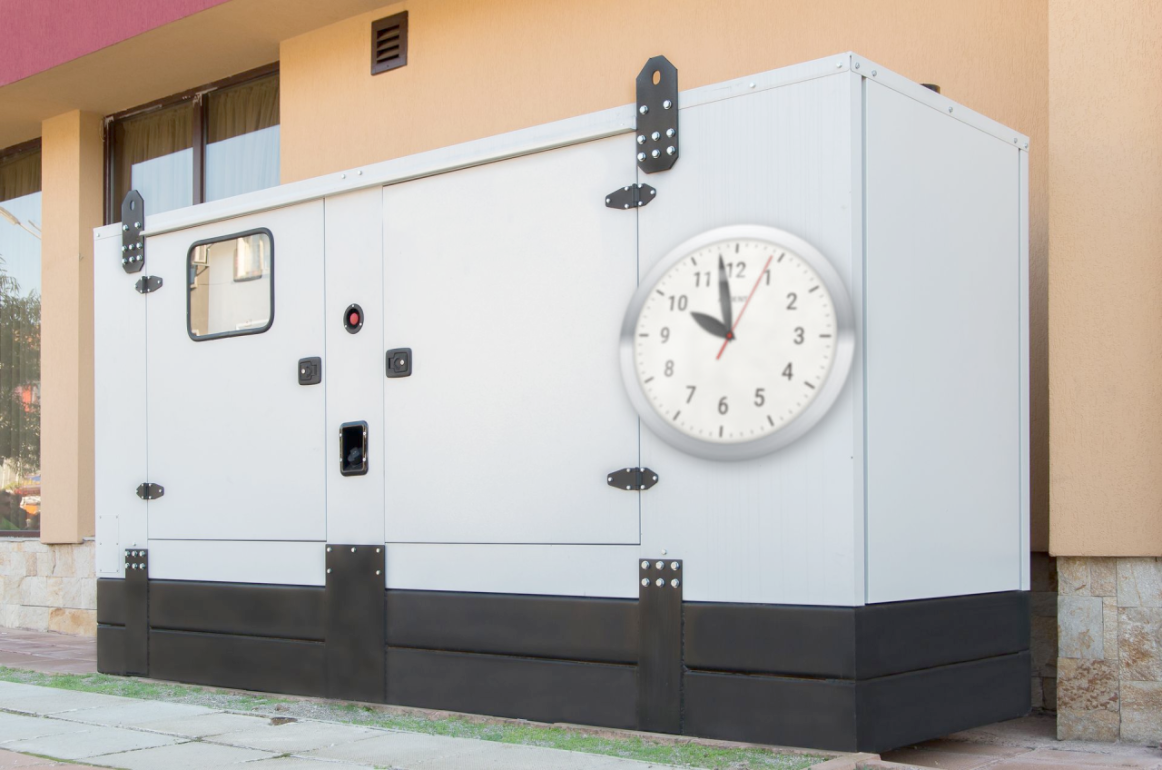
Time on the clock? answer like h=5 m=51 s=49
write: h=9 m=58 s=4
